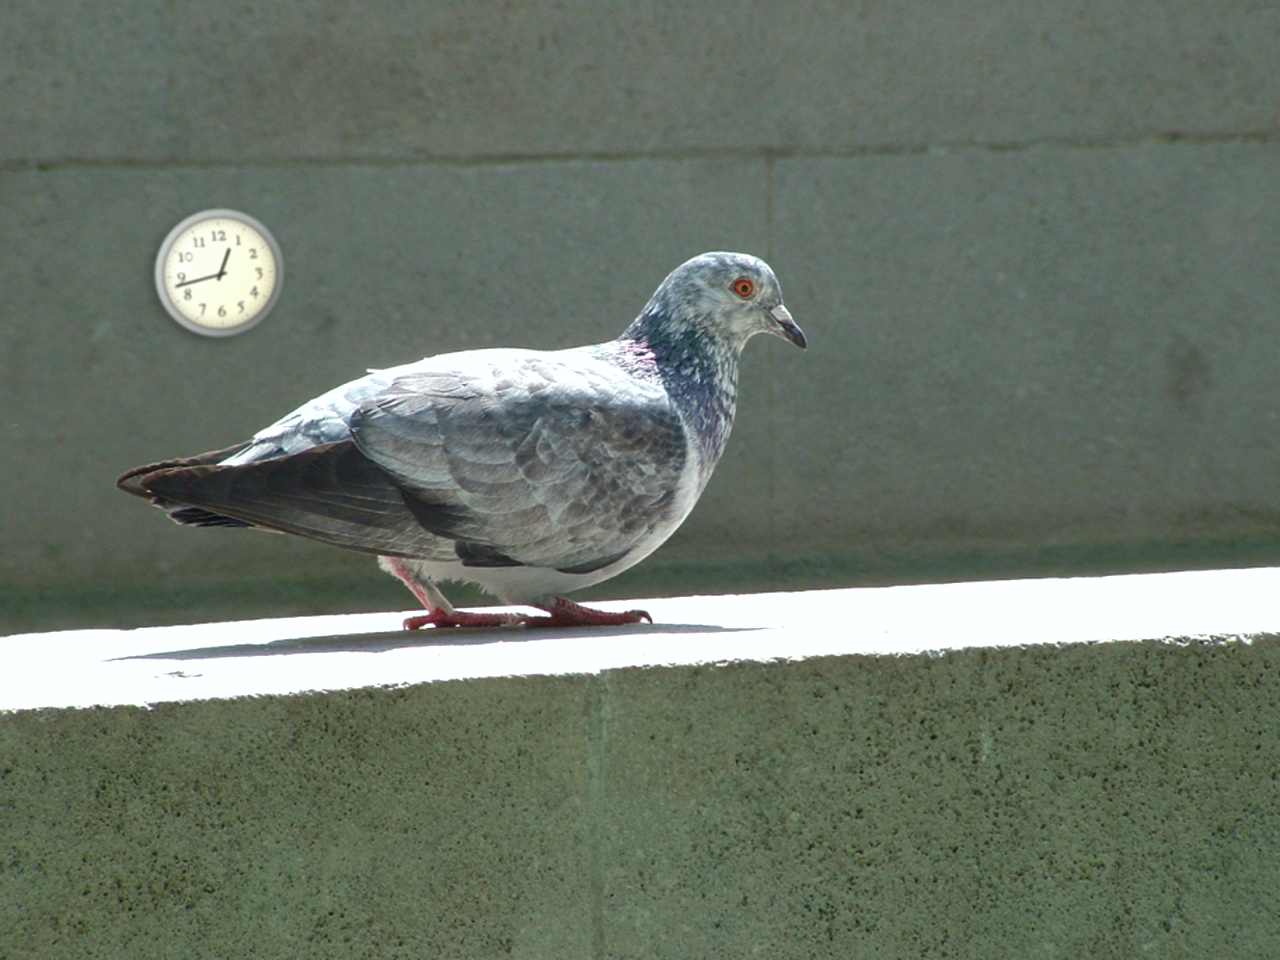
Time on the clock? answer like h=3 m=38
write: h=12 m=43
